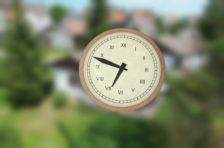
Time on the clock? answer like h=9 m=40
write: h=6 m=48
